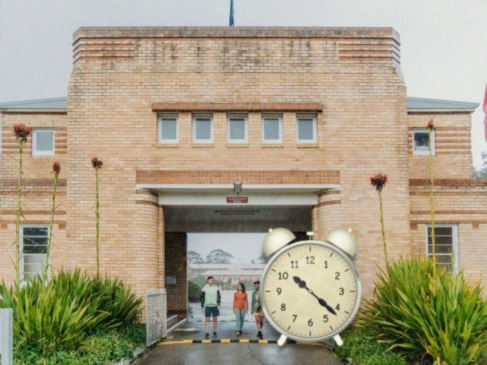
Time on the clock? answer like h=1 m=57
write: h=10 m=22
